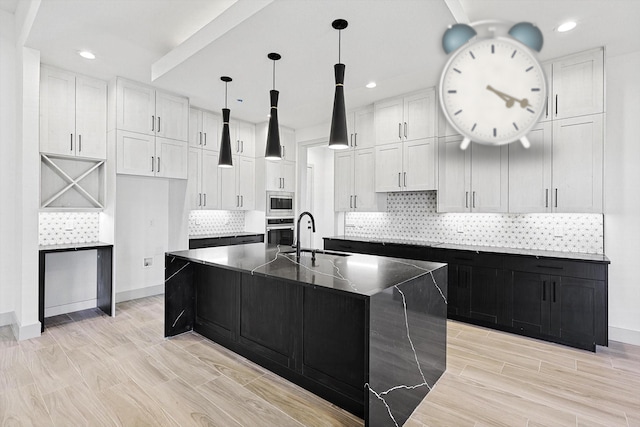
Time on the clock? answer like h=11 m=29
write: h=4 m=19
